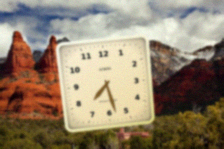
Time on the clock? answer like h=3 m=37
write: h=7 m=28
